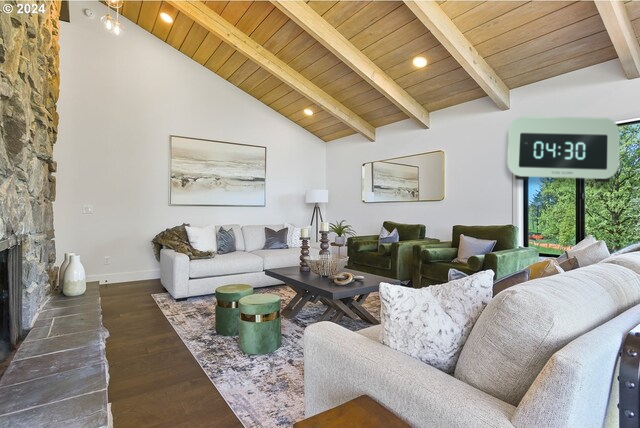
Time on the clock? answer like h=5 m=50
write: h=4 m=30
